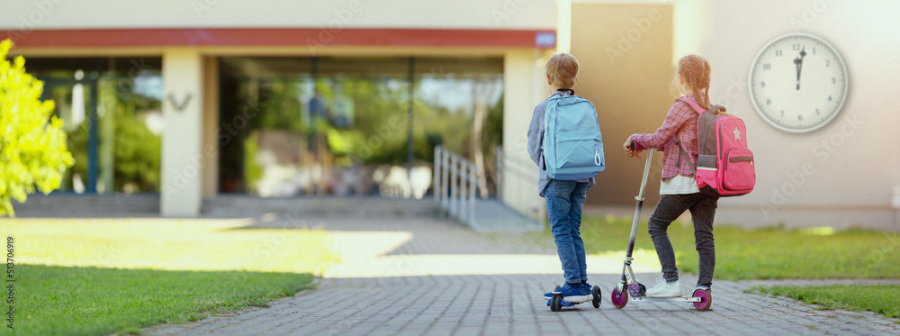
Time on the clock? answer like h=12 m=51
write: h=12 m=2
